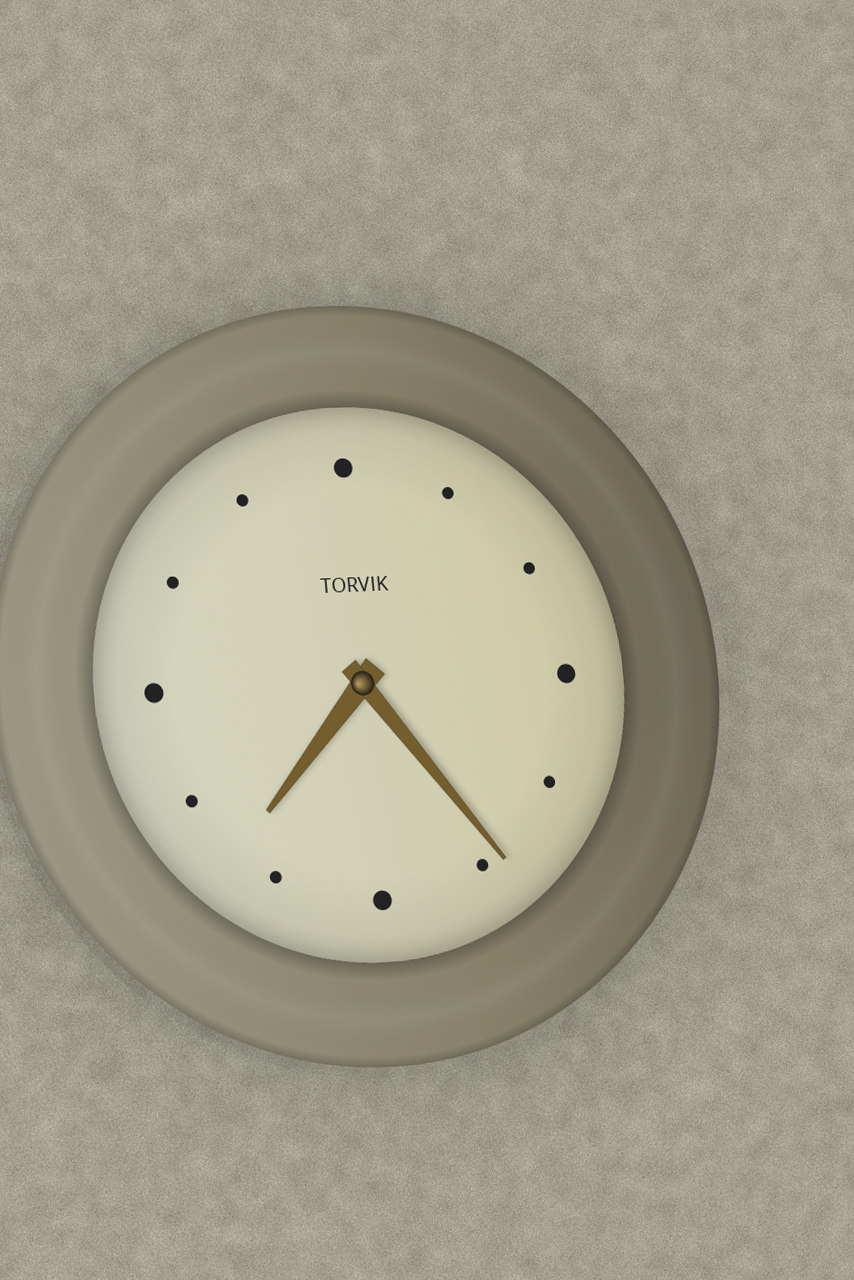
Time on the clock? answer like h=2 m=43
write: h=7 m=24
